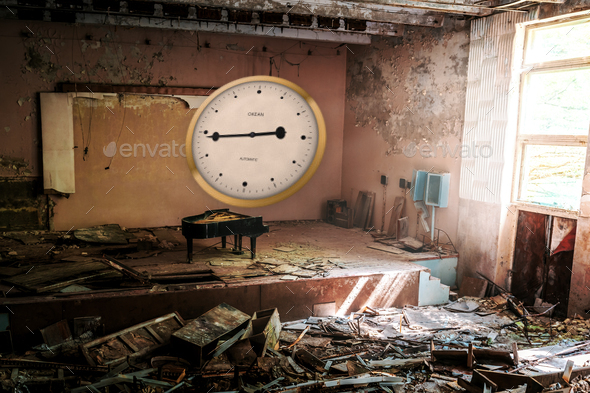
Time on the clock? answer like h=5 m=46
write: h=2 m=44
